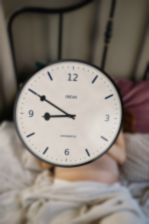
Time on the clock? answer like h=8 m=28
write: h=8 m=50
